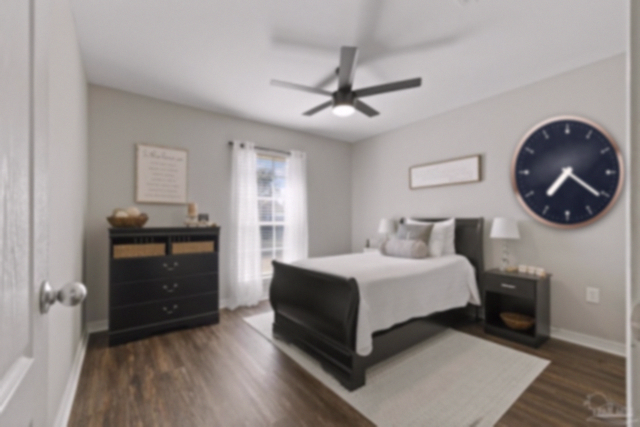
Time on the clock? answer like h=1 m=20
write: h=7 m=21
